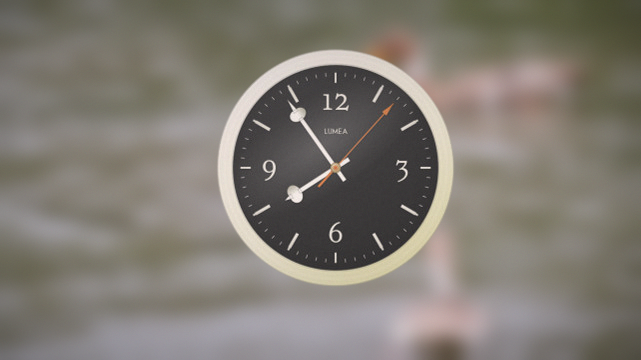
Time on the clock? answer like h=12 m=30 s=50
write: h=7 m=54 s=7
